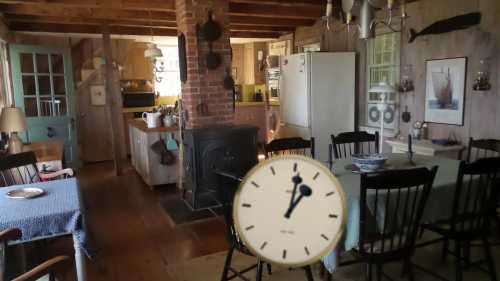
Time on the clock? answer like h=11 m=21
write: h=1 m=1
